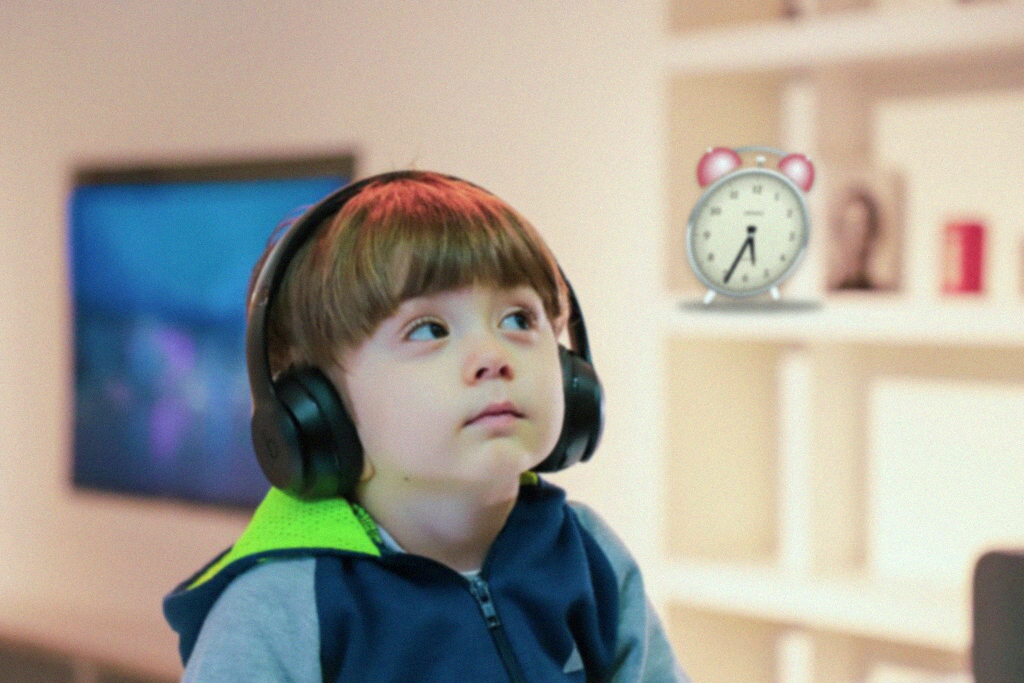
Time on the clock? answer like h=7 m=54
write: h=5 m=34
